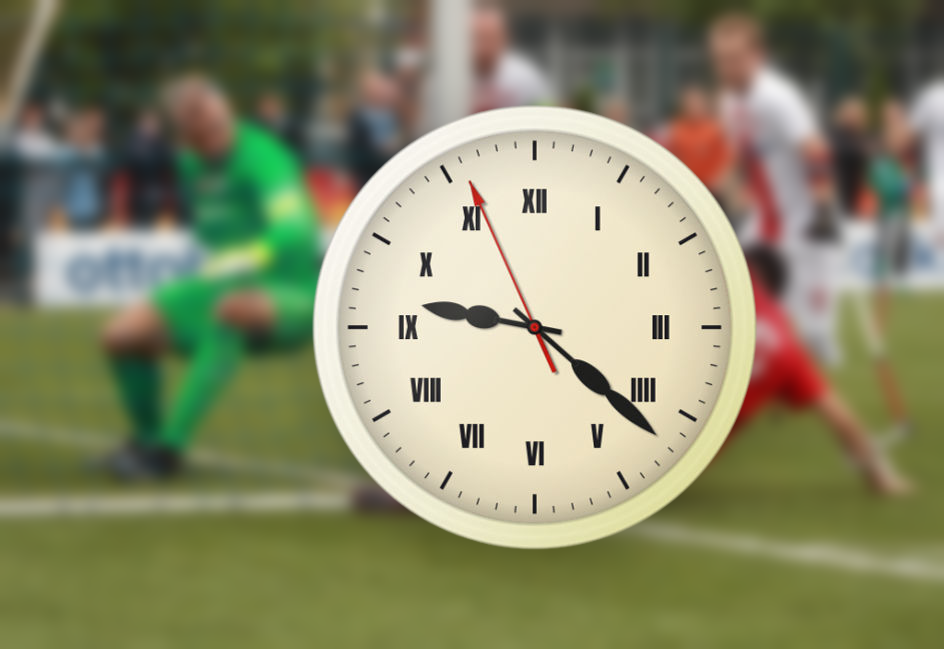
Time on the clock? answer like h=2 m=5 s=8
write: h=9 m=21 s=56
